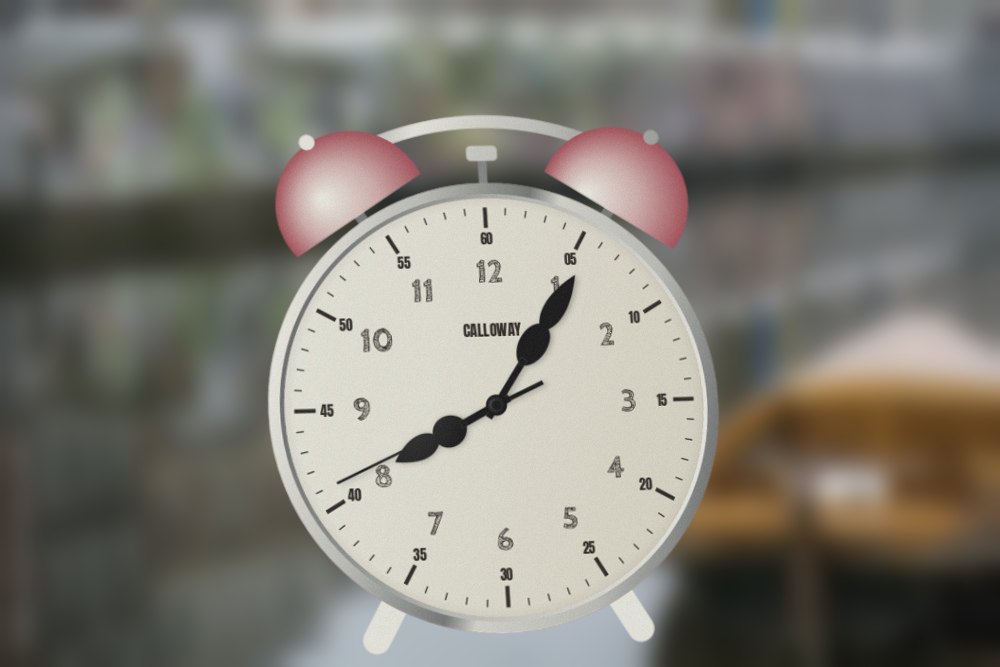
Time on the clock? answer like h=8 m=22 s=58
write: h=8 m=5 s=41
